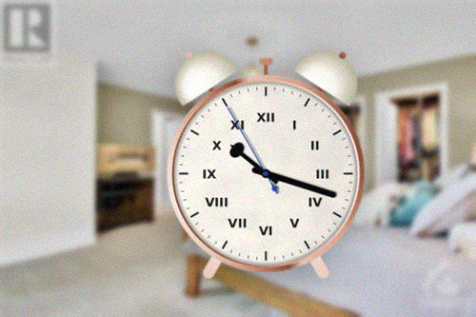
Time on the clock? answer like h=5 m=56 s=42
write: h=10 m=17 s=55
